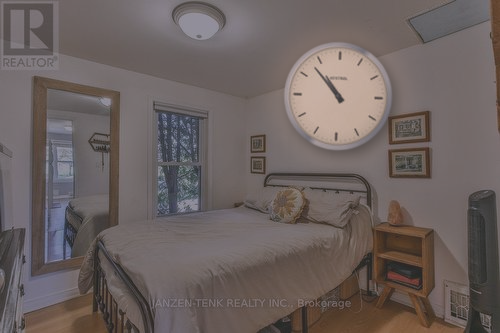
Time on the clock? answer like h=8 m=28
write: h=10 m=53
